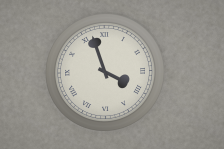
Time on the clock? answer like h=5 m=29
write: h=3 m=57
